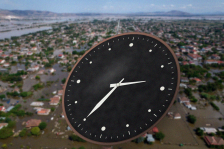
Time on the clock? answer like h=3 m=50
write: h=2 m=35
